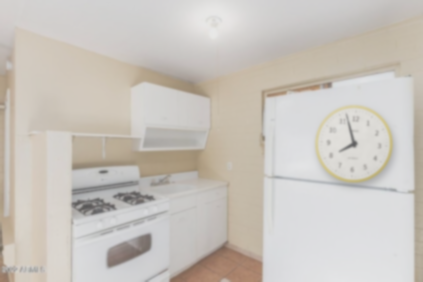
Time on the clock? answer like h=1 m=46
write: h=7 m=57
